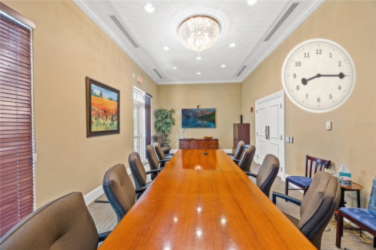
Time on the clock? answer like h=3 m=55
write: h=8 m=15
